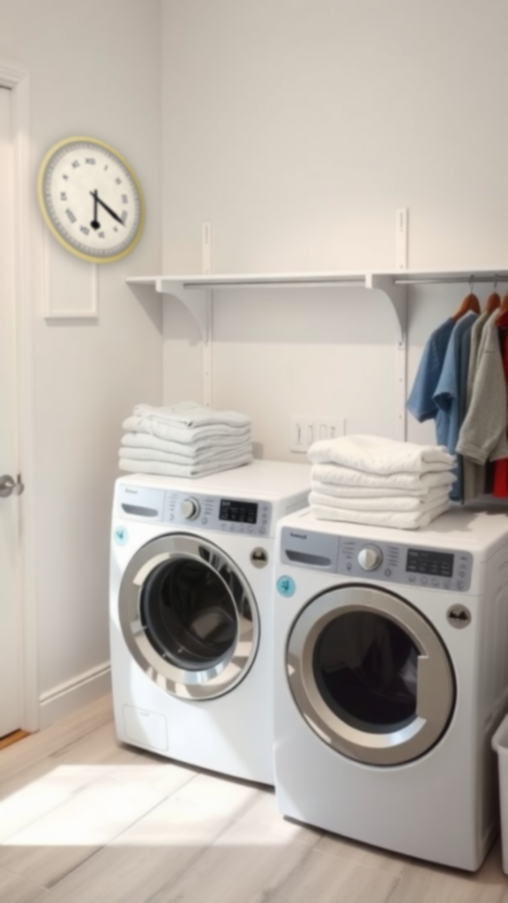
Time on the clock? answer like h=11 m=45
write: h=6 m=22
